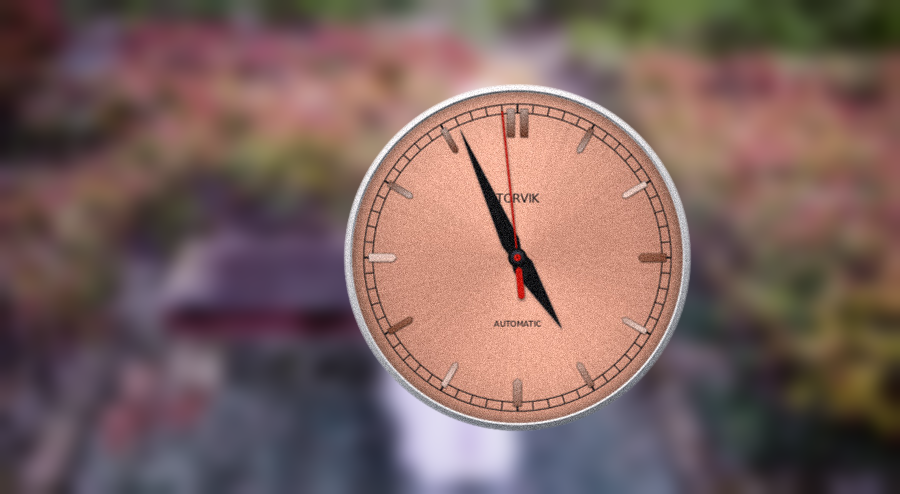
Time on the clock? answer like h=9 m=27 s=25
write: h=4 m=55 s=59
